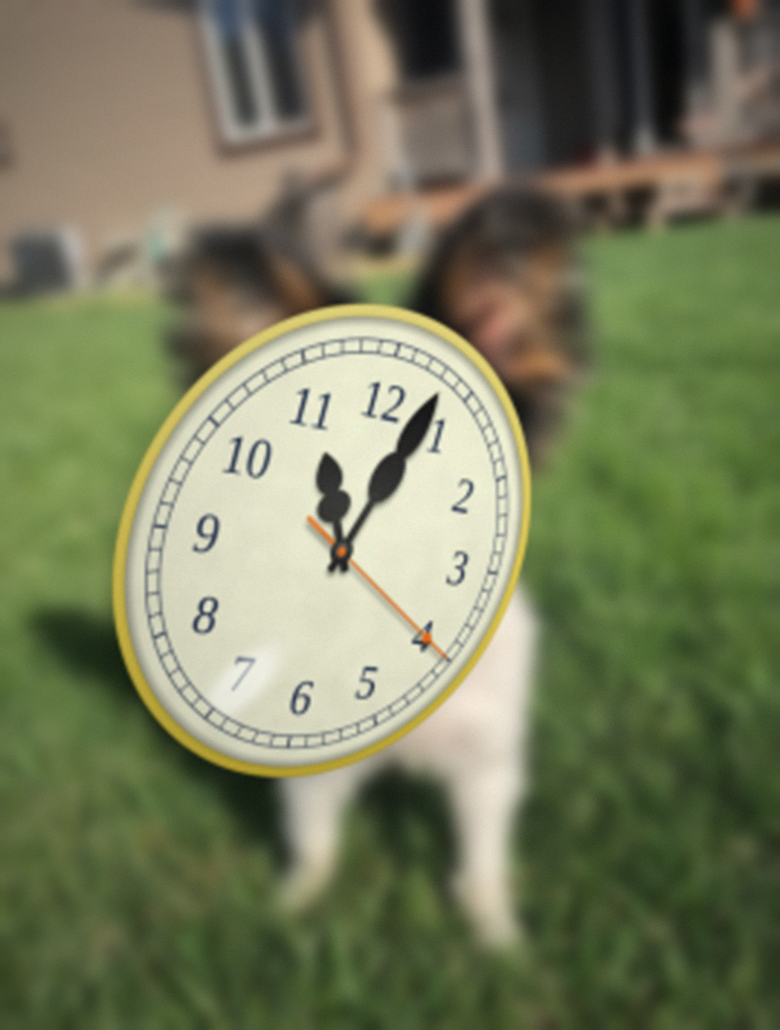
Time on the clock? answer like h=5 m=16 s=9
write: h=11 m=3 s=20
